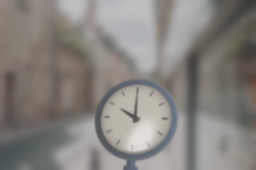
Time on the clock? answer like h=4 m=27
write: h=10 m=0
